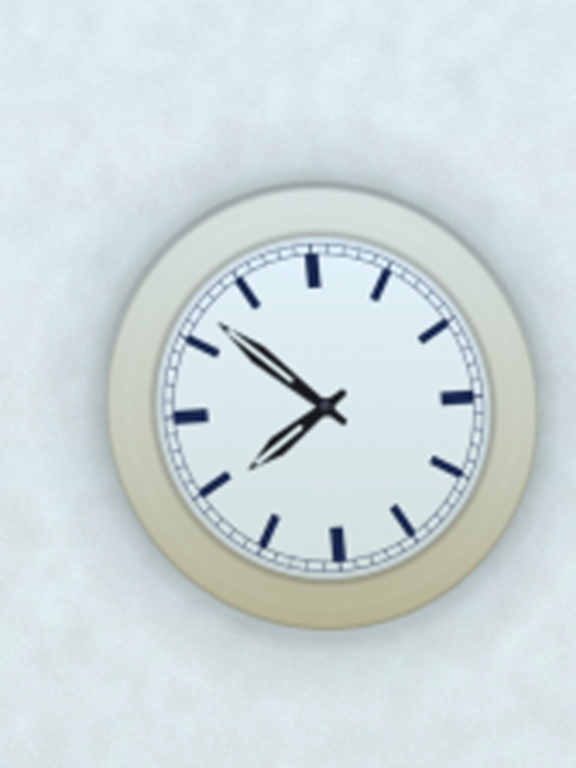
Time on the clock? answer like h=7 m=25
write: h=7 m=52
